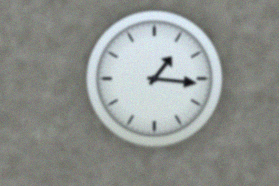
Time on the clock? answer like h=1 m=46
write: h=1 m=16
